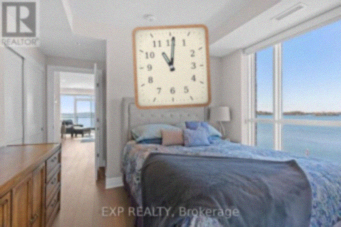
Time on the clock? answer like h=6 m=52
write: h=11 m=1
